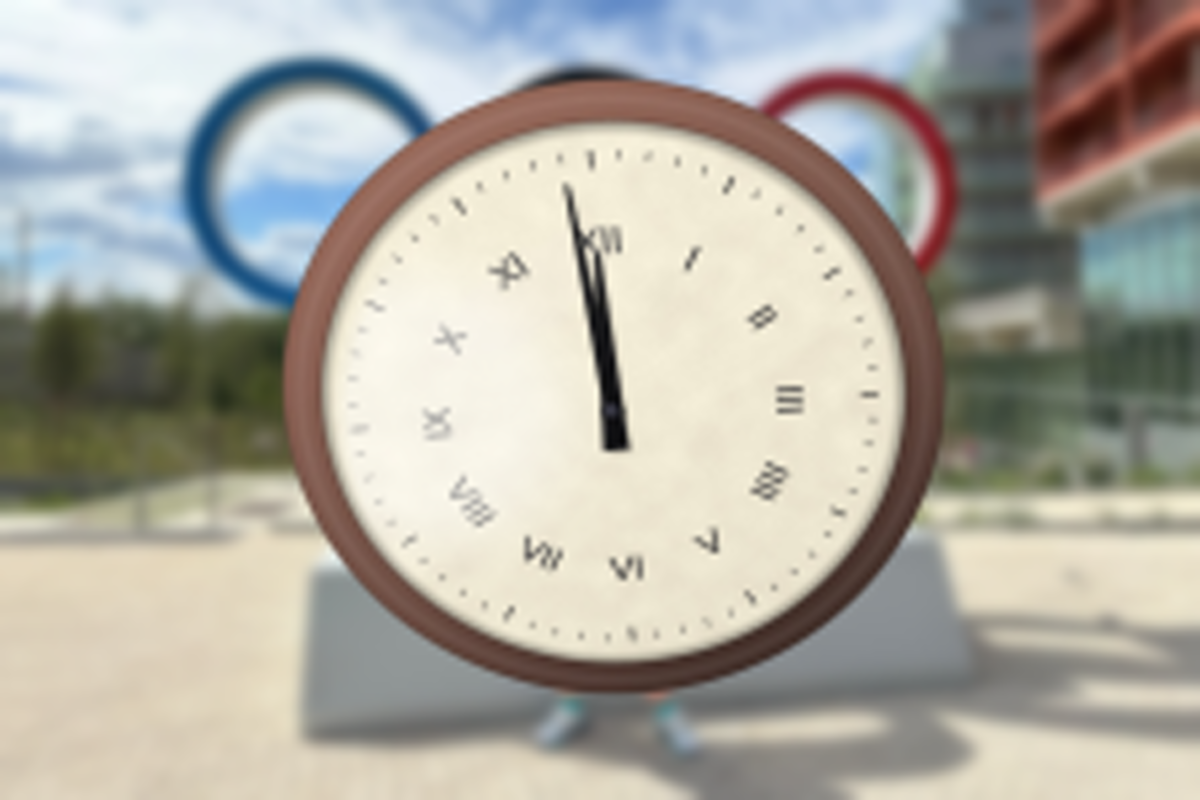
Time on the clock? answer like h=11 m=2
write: h=11 m=59
